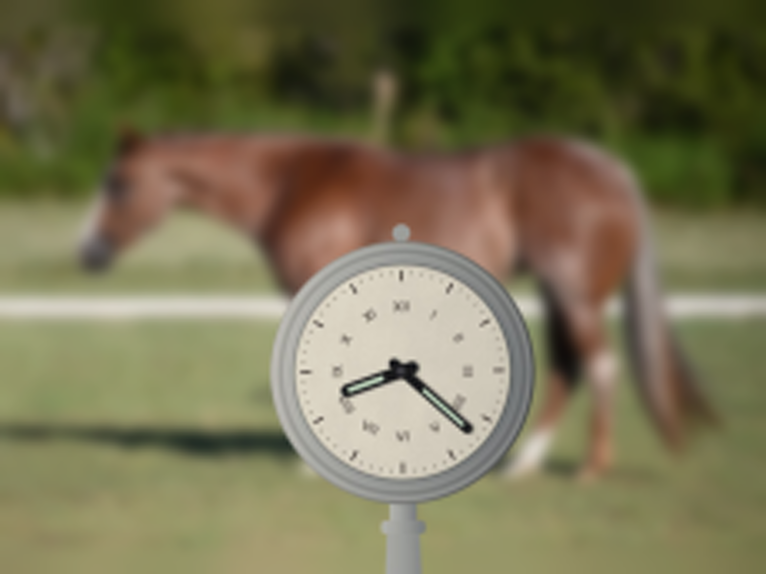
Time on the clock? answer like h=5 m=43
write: h=8 m=22
